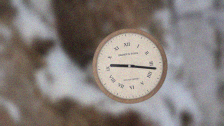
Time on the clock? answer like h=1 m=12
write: h=9 m=17
